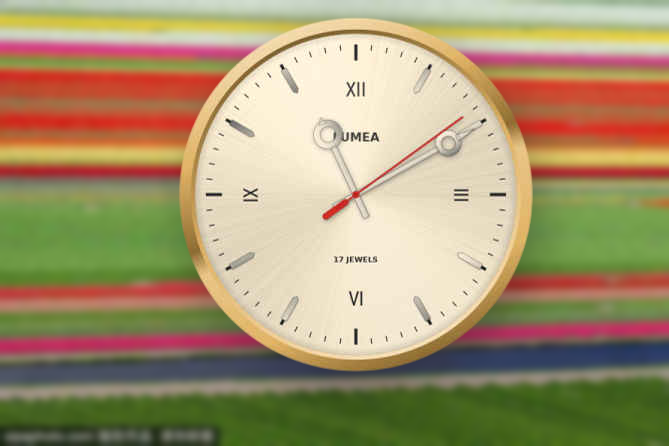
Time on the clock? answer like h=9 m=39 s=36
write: h=11 m=10 s=9
